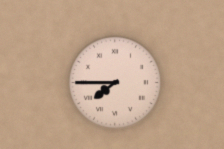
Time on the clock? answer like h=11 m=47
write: h=7 m=45
